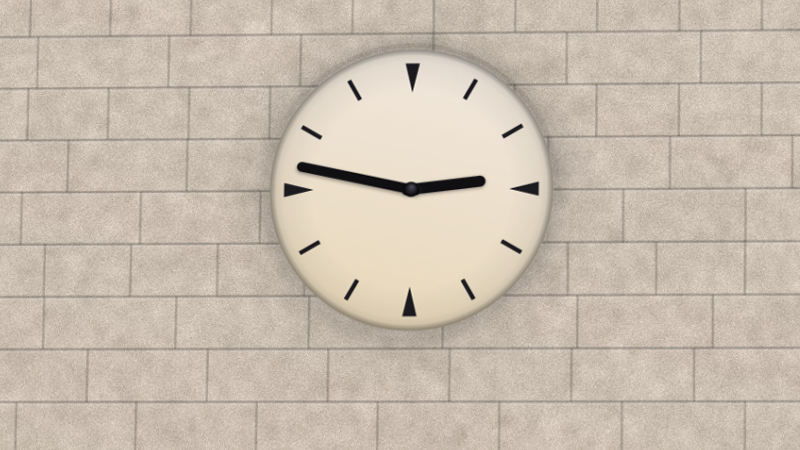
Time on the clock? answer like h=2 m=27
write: h=2 m=47
